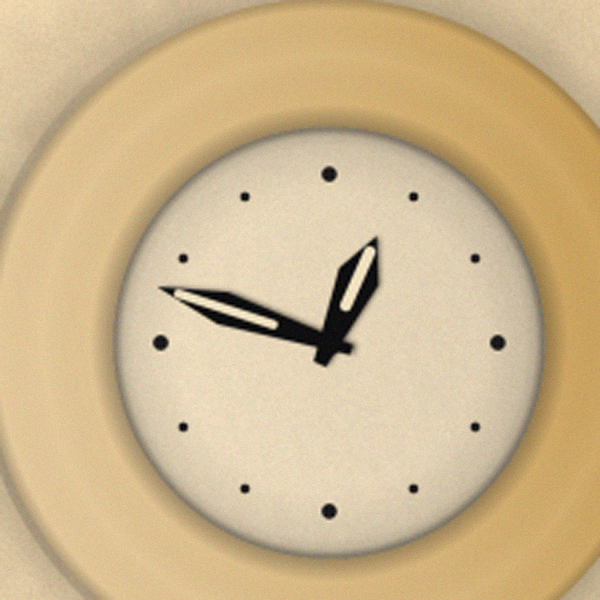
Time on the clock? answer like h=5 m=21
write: h=12 m=48
